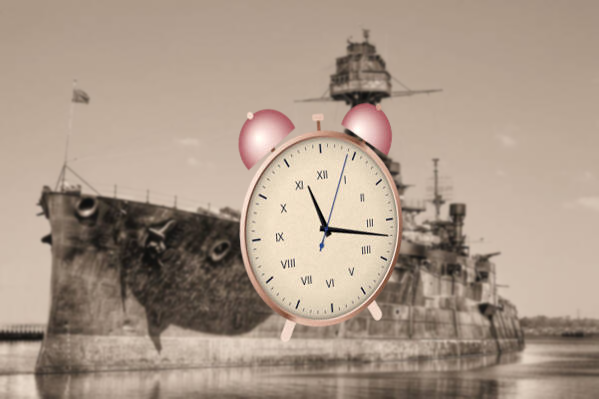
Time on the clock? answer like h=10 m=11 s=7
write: h=11 m=17 s=4
